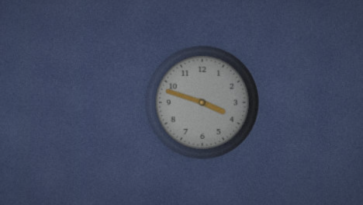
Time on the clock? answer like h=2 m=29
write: h=3 m=48
